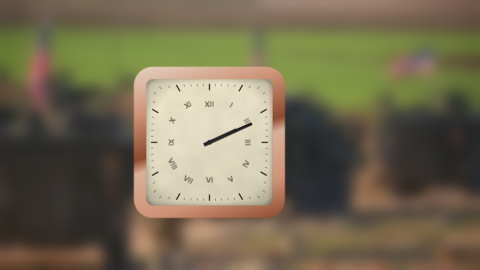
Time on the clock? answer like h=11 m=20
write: h=2 m=11
